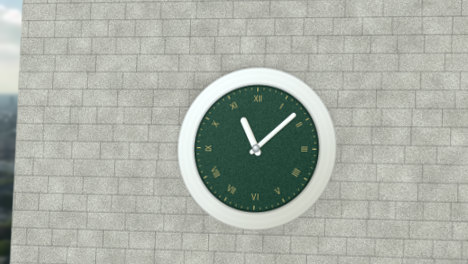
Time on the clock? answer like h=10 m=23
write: h=11 m=8
